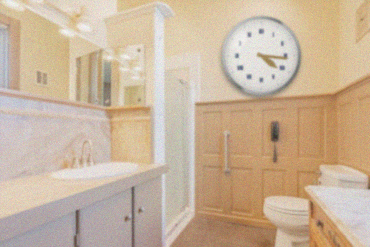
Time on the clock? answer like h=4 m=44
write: h=4 m=16
